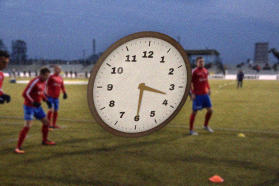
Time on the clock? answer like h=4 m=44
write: h=3 m=30
